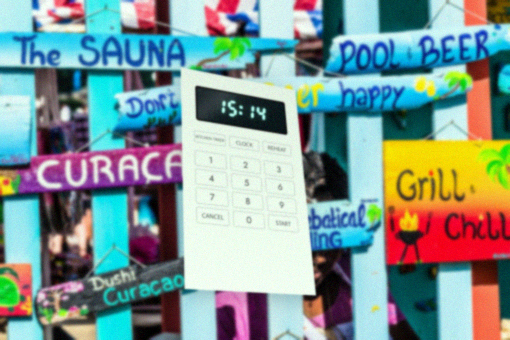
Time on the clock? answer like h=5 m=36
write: h=15 m=14
